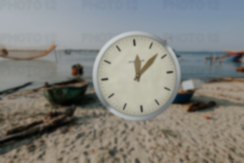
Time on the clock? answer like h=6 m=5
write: h=12 m=8
